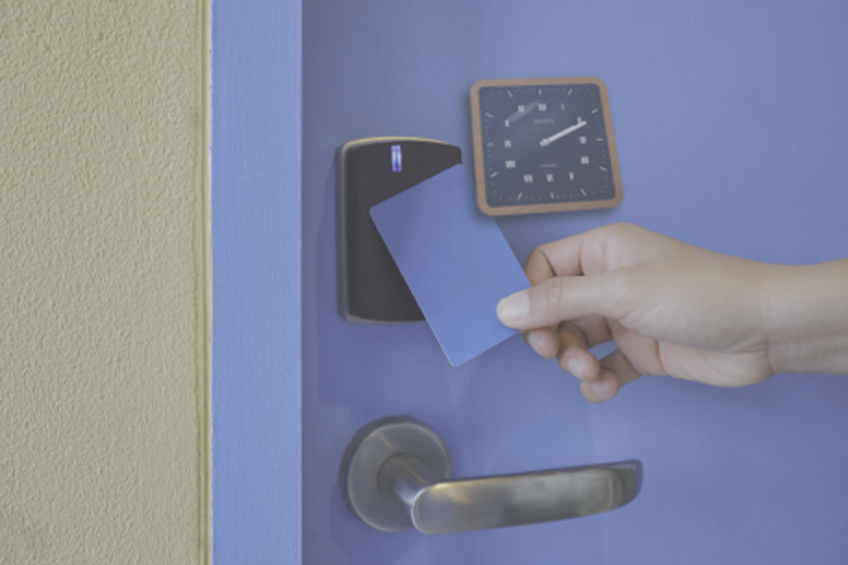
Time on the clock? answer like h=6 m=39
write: h=2 m=11
